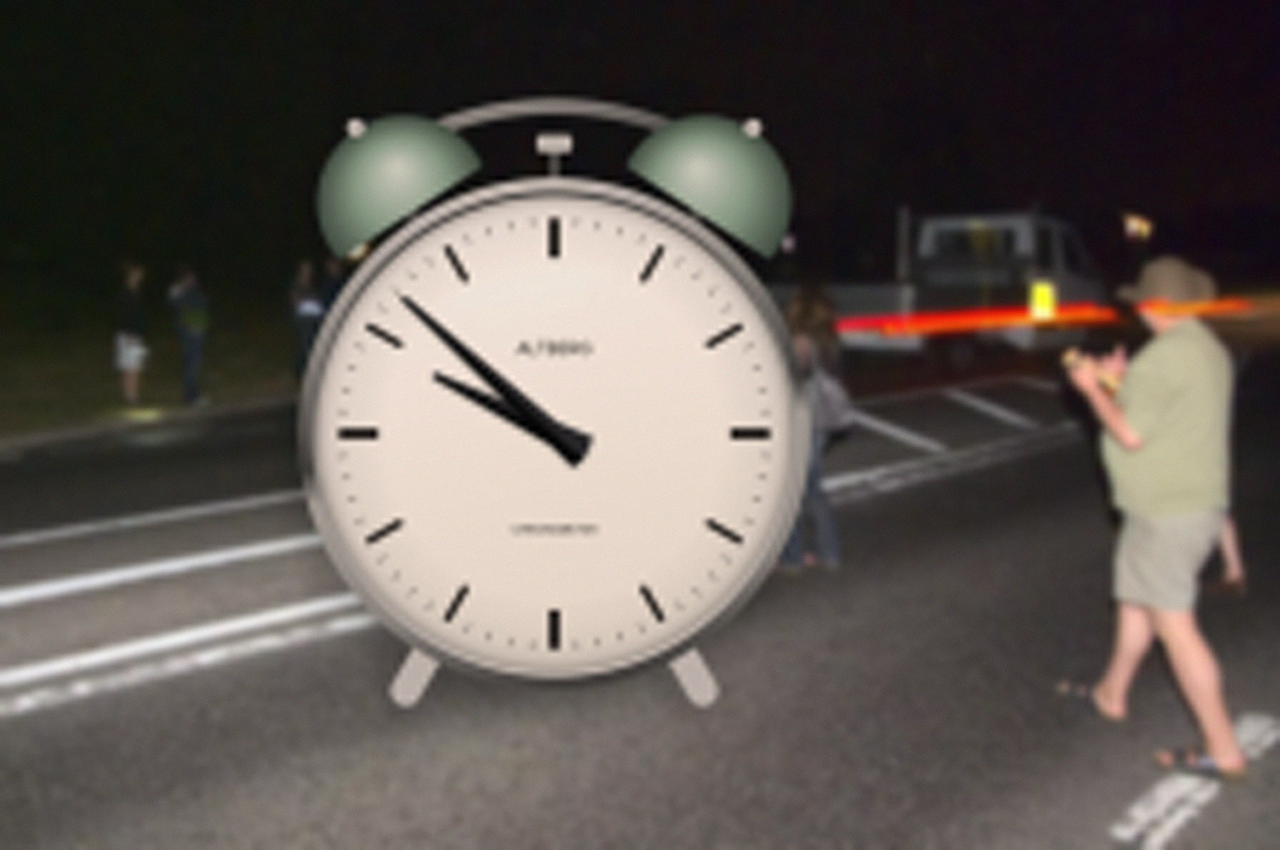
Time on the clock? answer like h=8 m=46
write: h=9 m=52
